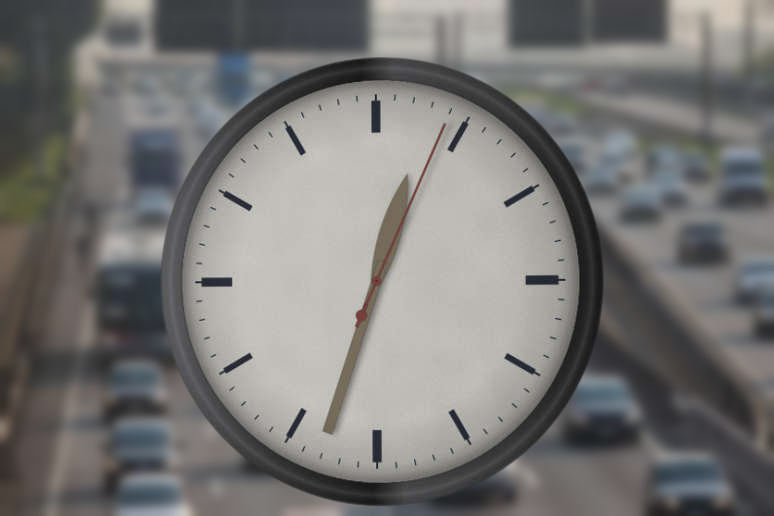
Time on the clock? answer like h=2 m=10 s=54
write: h=12 m=33 s=4
